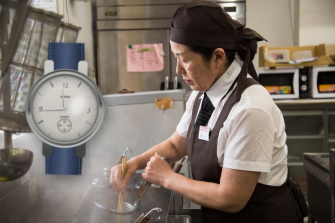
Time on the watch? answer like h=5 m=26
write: h=11 m=44
